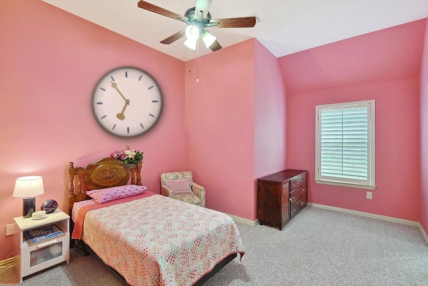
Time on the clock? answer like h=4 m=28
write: h=6 m=54
